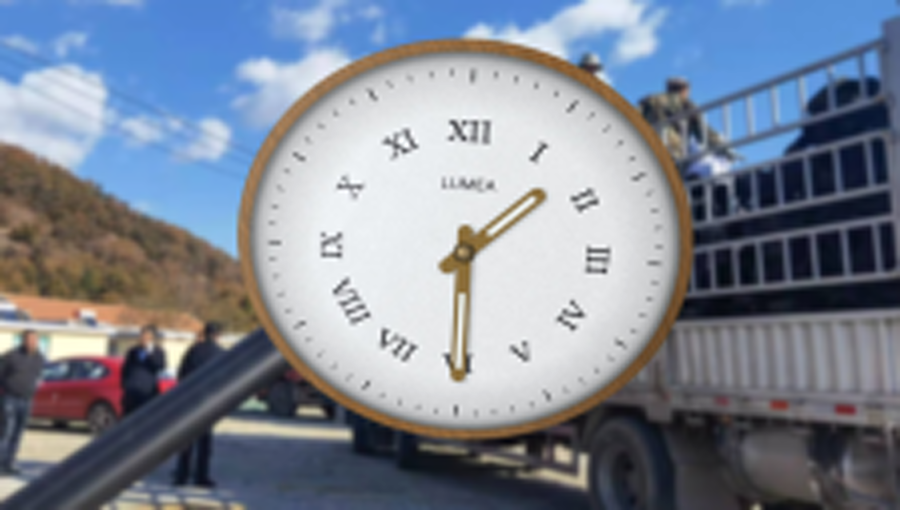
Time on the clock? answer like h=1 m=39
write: h=1 m=30
